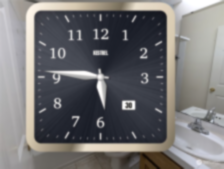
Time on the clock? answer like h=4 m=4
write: h=5 m=46
